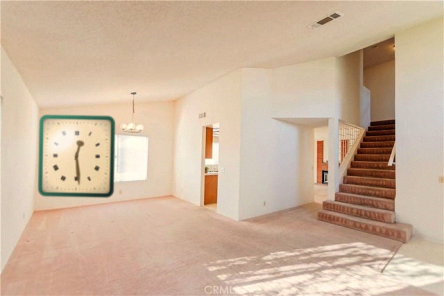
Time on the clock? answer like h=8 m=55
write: h=12 m=29
